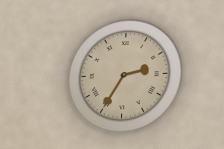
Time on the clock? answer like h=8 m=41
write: h=2 m=35
